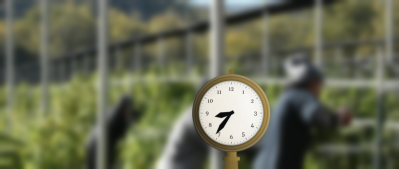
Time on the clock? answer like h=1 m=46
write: h=8 m=36
